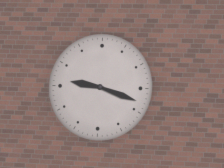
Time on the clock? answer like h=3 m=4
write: h=9 m=18
